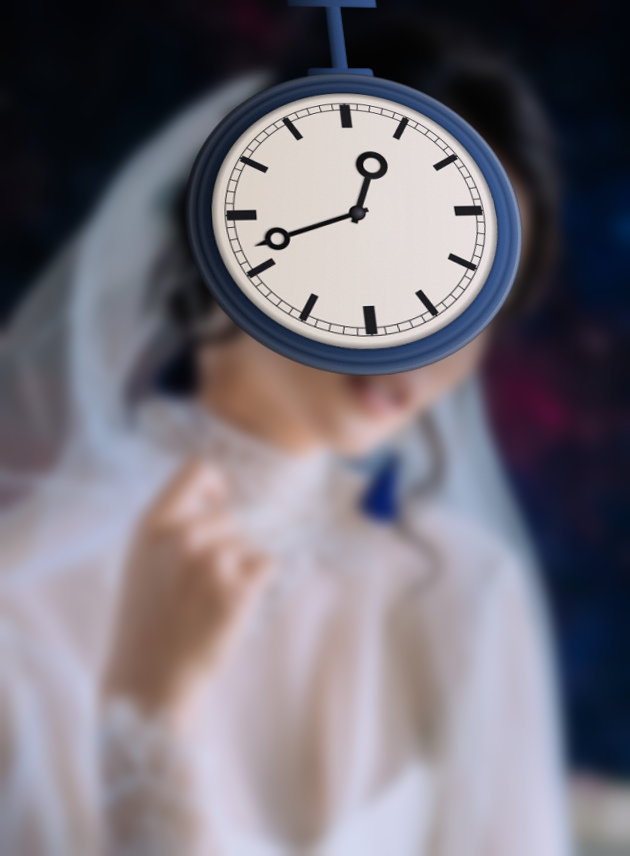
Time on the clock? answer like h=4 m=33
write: h=12 m=42
